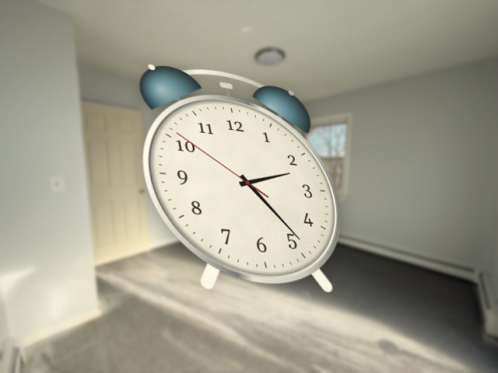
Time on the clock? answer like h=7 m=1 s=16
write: h=2 m=23 s=51
